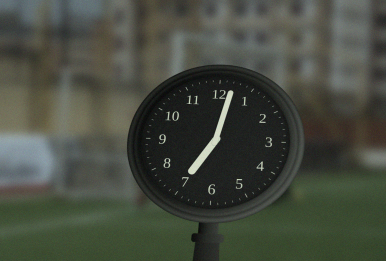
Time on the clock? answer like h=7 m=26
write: h=7 m=2
